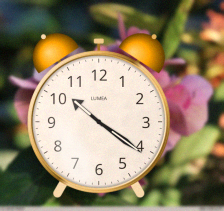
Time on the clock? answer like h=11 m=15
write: h=10 m=21
